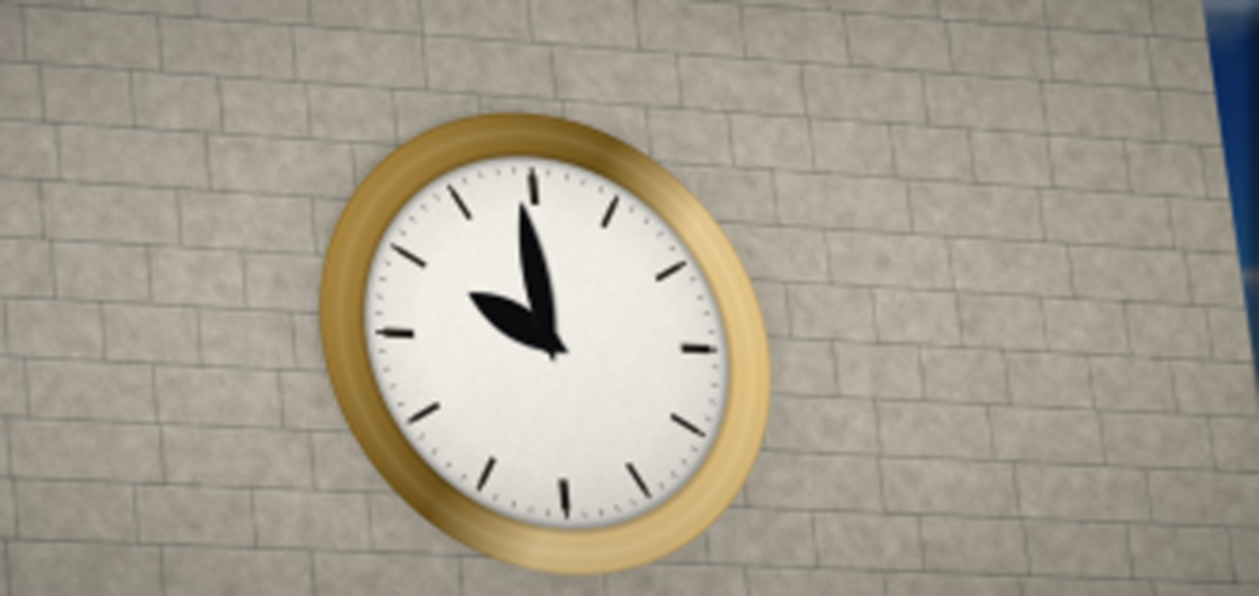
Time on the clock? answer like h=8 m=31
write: h=9 m=59
